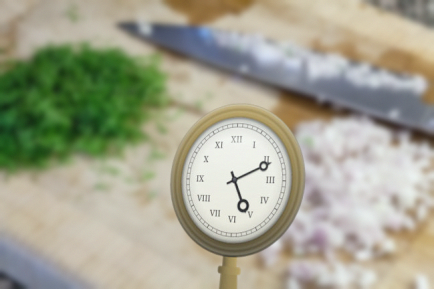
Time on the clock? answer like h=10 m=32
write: h=5 m=11
